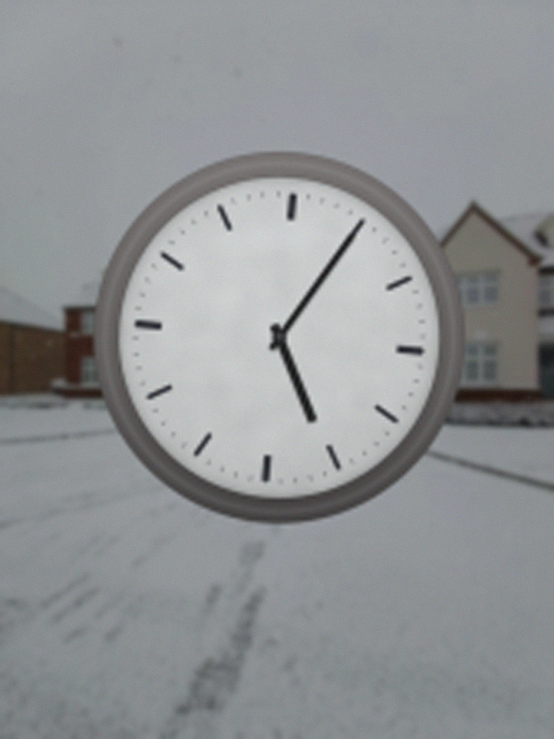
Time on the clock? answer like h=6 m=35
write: h=5 m=5
